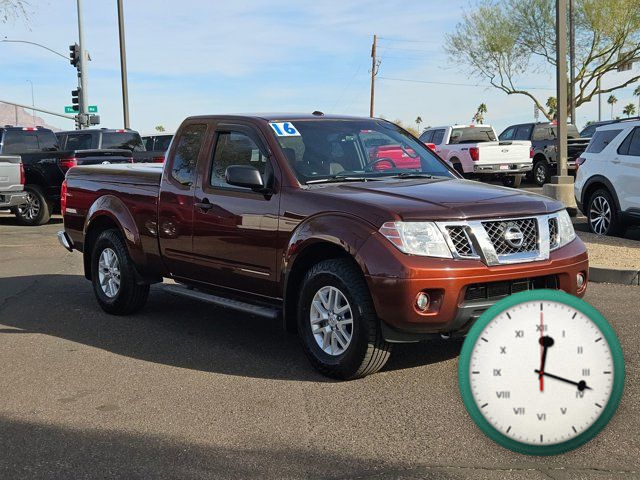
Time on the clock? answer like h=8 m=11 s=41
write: h=12 m=18 s=0
